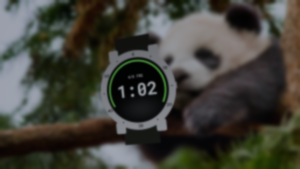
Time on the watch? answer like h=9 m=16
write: h=1 m=2
